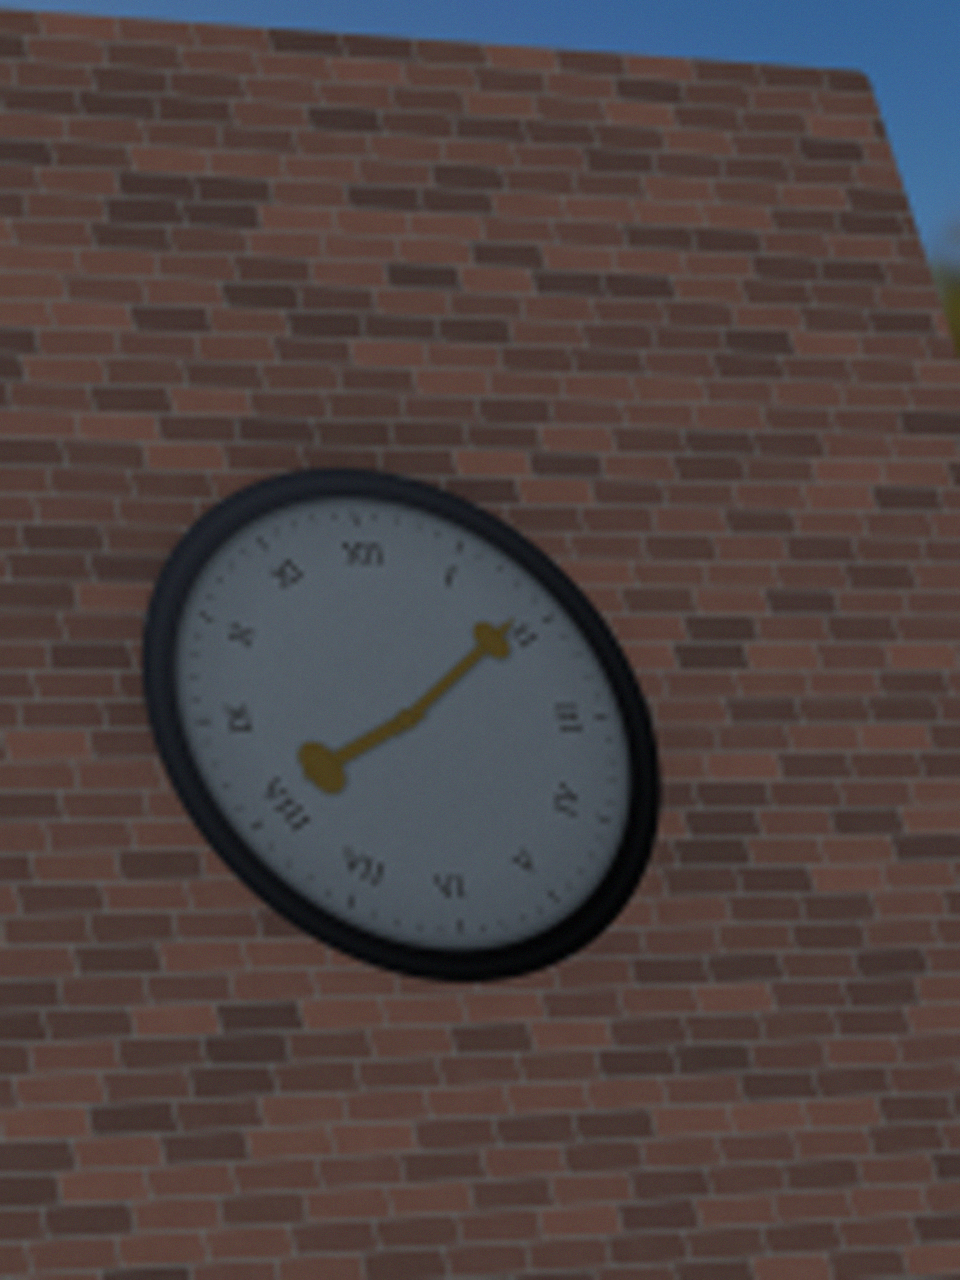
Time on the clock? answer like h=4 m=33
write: h=8 m=9
